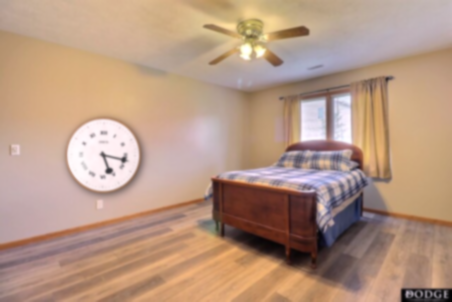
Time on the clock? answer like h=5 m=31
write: h=5 m=17
